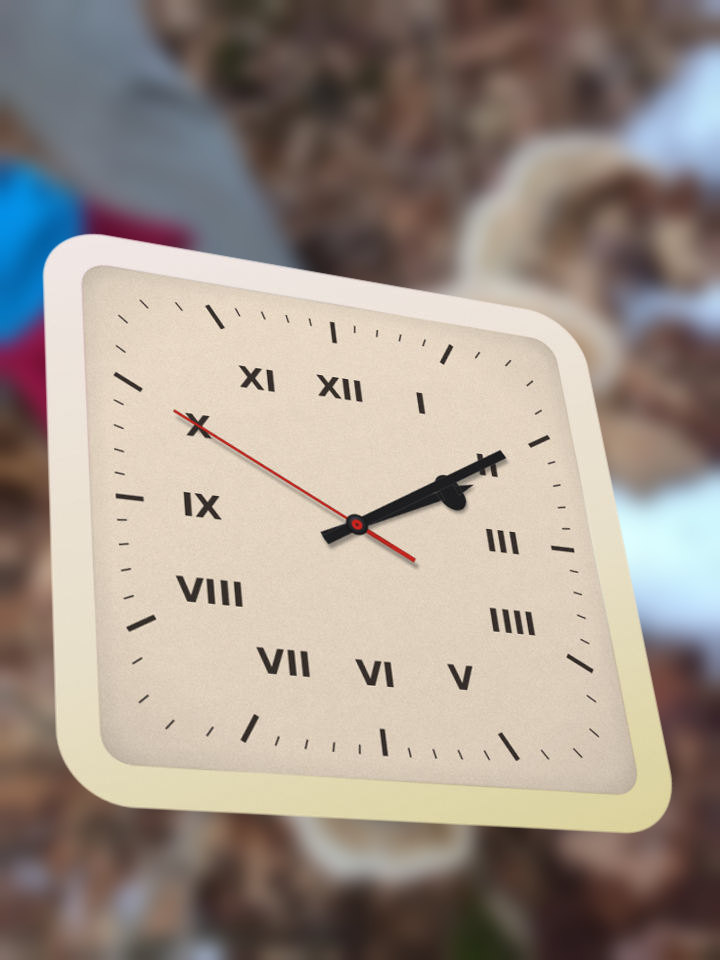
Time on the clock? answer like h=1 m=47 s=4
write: h=2 m=9 s=50
